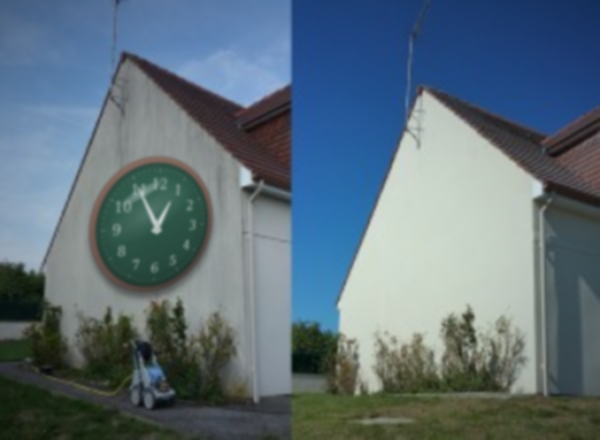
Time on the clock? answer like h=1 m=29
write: h=12 m=55
